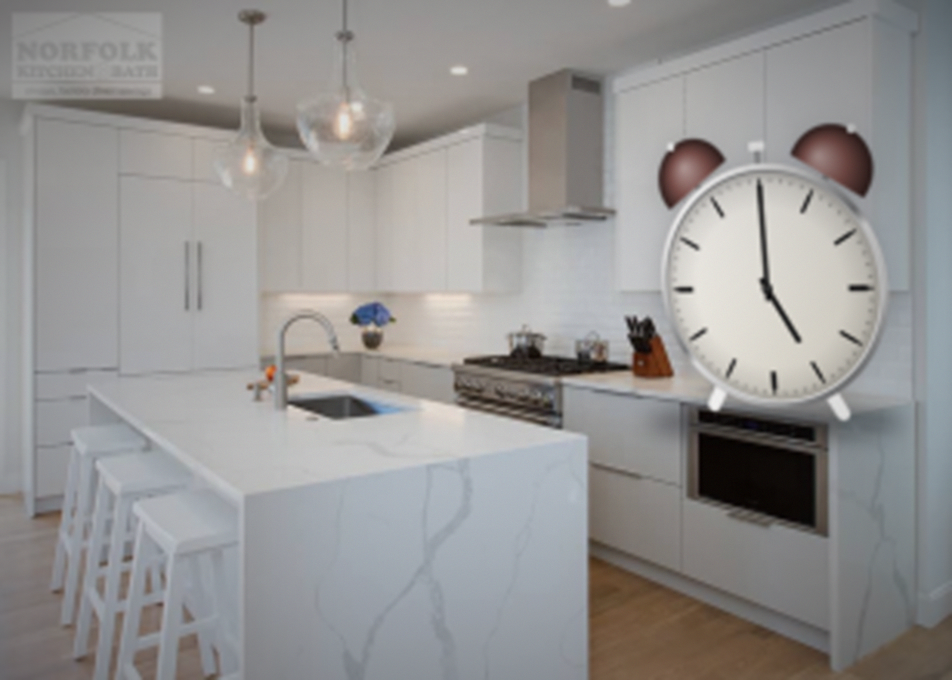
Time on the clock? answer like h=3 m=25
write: h=5 m=0
